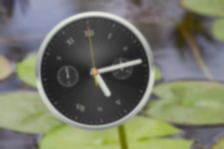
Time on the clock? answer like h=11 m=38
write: h=5 m=14
